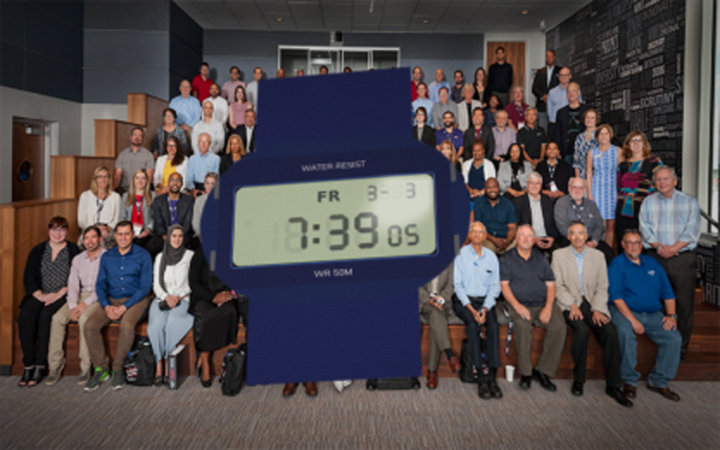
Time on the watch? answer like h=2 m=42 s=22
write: h=7 m=39 s=5
